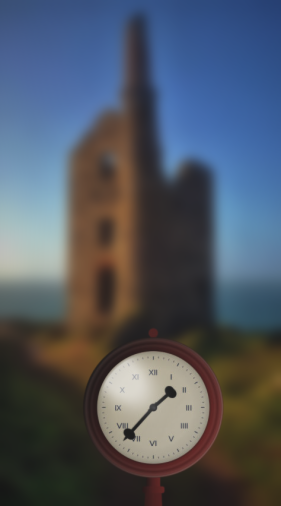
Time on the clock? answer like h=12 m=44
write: h=1 m=37
